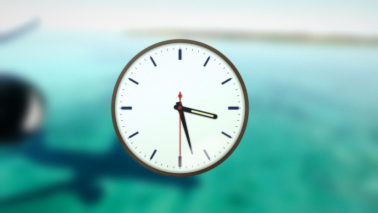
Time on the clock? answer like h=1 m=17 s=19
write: h=3 m=27 s=30
